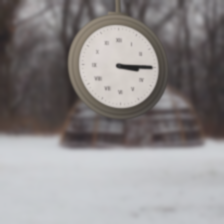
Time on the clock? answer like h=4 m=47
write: h=3 m=15
